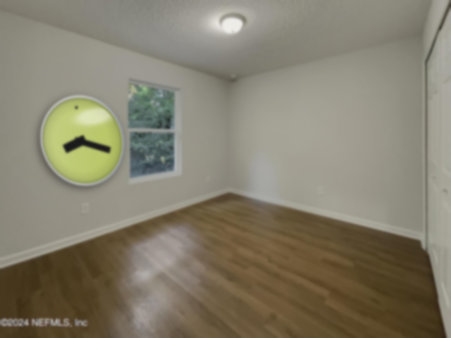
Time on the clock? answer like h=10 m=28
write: h=8 m=18
